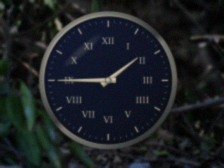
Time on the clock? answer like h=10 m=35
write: h=1 m=45
